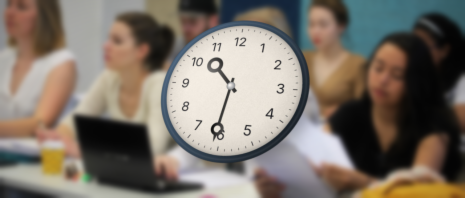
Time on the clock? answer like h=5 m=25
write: h=10 m=31
